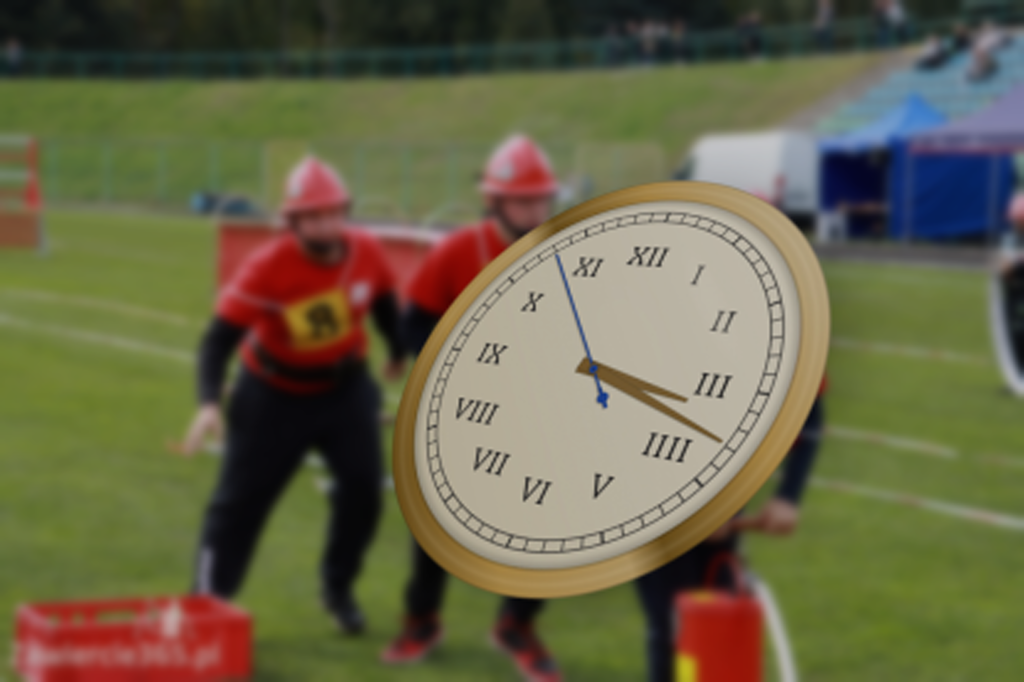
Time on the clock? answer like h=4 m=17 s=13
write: h=3 m=17 s=53
